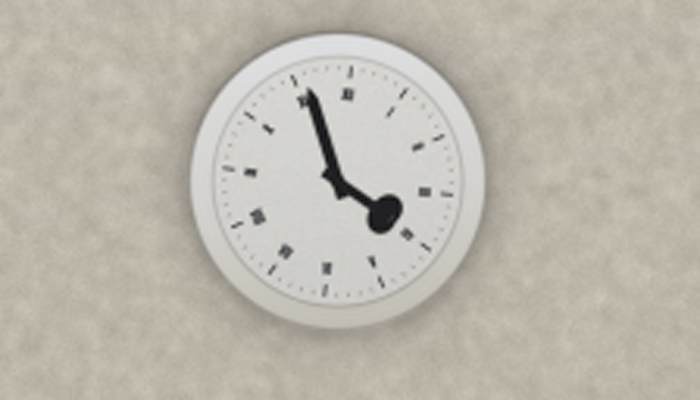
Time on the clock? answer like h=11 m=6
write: h=3 m=56
